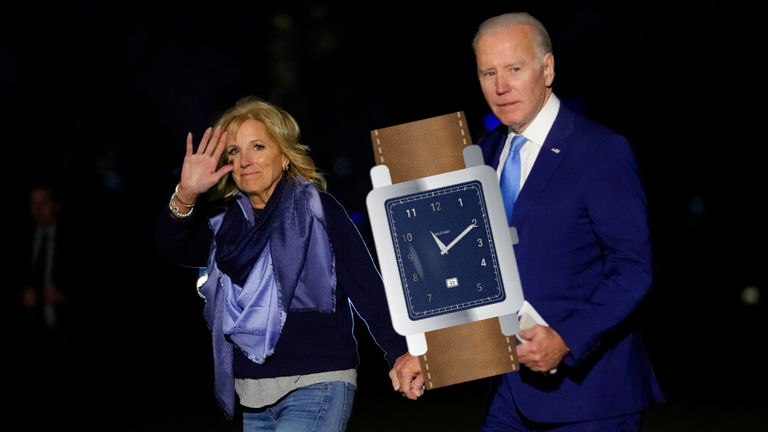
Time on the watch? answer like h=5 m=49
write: h=11 m=10
